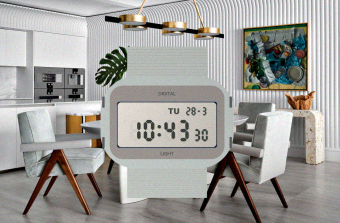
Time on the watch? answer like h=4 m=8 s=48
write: h=10 m=43 s=30
